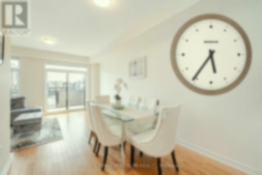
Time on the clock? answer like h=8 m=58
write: h=5 m=36
